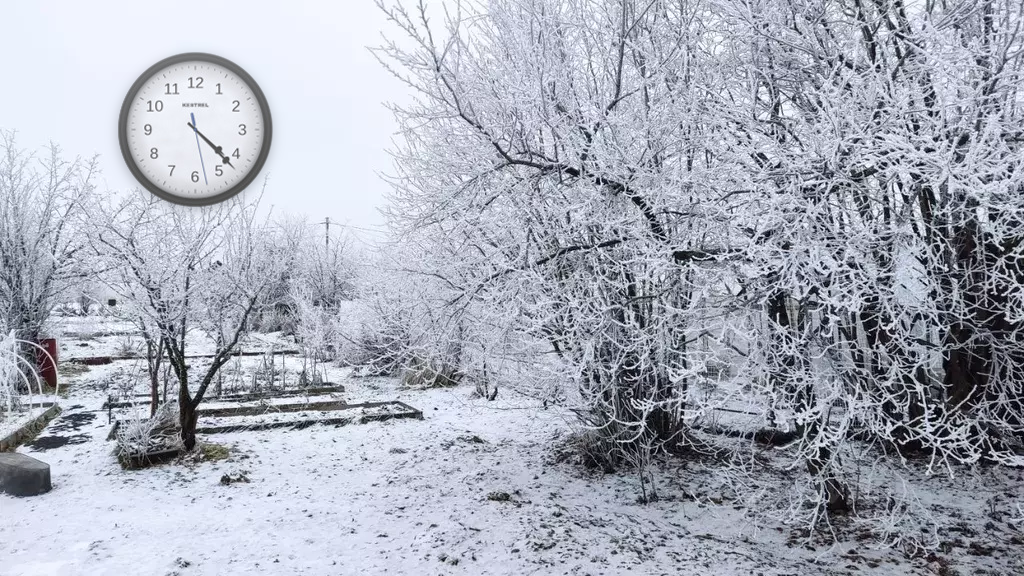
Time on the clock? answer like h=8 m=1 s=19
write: h=4 m=22 s=28
